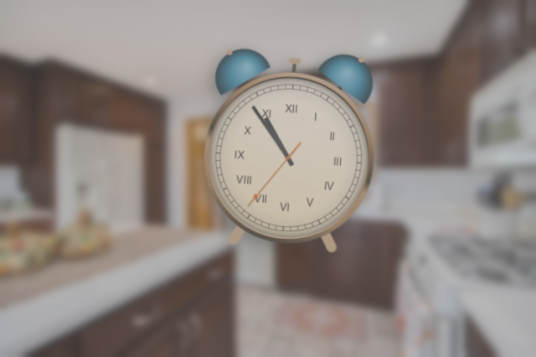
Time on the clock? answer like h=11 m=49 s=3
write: h=10 m=53 s=36
